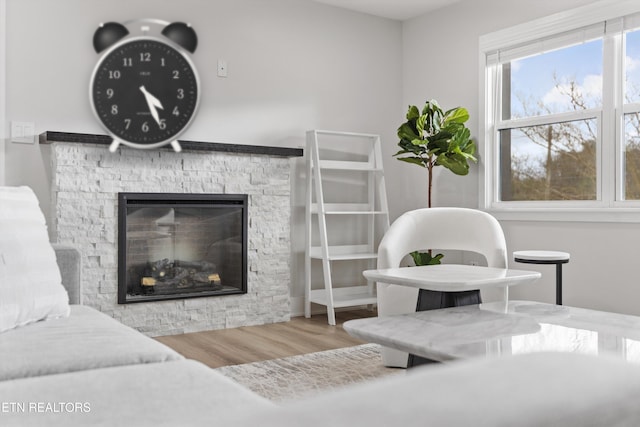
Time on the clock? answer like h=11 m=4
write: h=4 m=26
